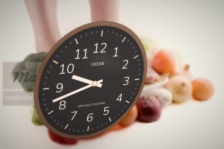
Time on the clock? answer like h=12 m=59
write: h=9 m=42
